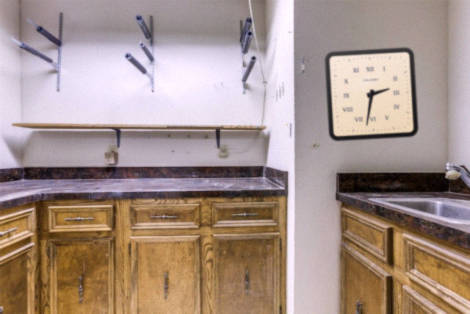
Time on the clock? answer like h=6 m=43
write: h=2 m=32
